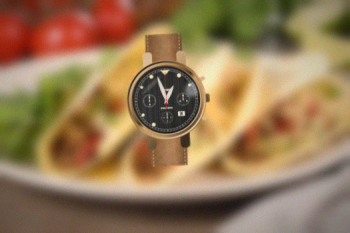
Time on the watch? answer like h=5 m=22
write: h=12 m=57
